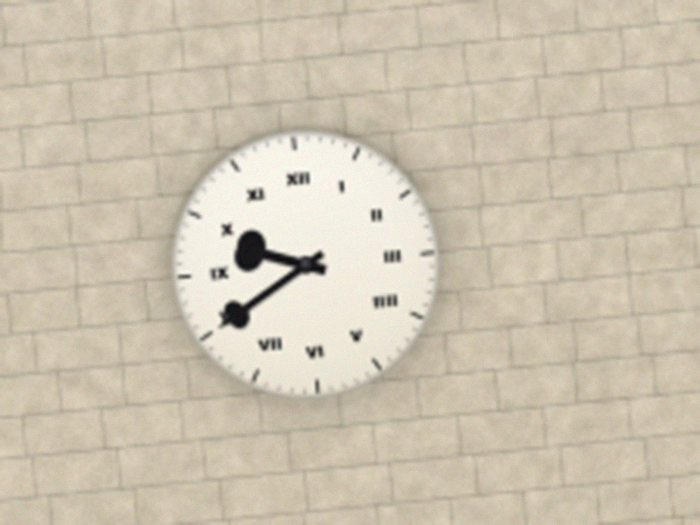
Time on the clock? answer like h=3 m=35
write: h=9 m=40
